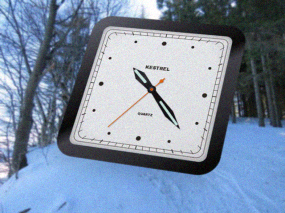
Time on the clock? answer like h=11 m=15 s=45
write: h=10 m=22 s=36
